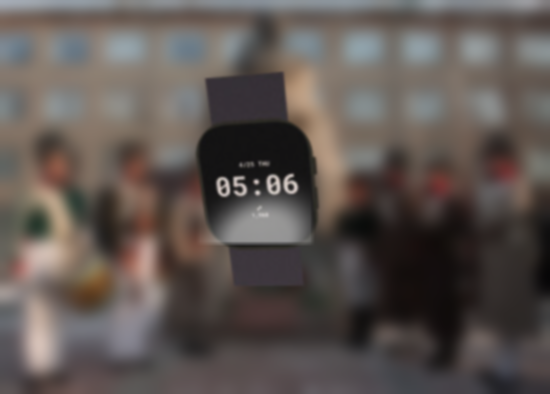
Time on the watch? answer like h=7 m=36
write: h=5 m=6
